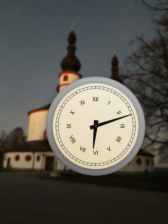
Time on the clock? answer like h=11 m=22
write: h=6 m=12
